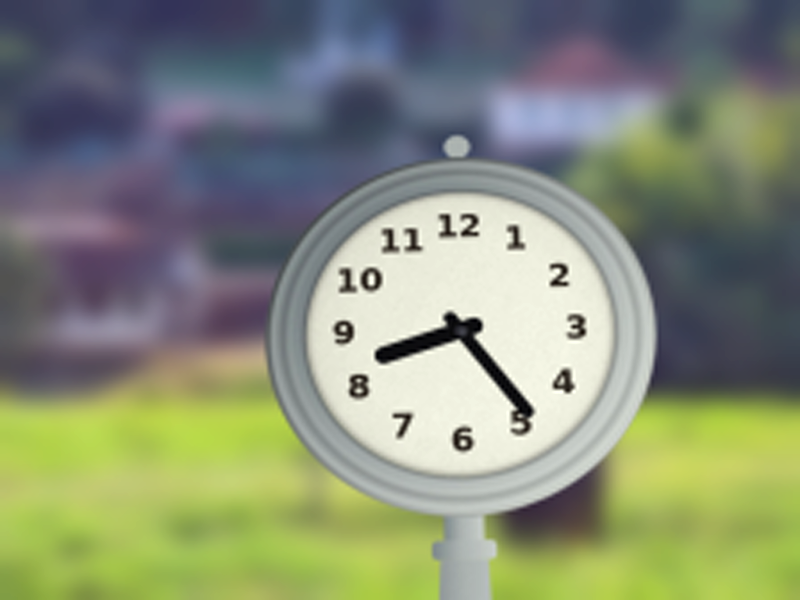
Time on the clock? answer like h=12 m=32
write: h=8 m=24
